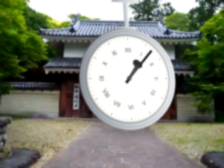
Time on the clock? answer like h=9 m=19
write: h=1 m=7
